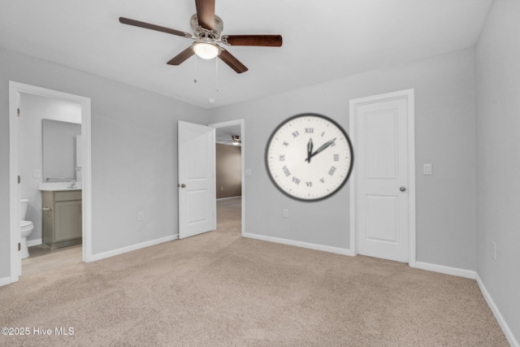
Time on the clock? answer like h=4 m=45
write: h=12 m=9
